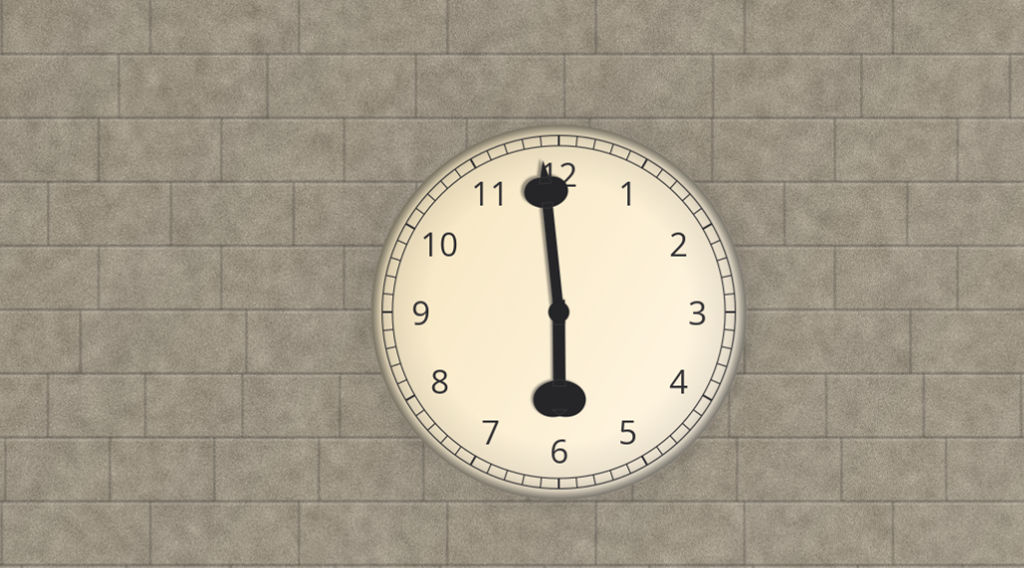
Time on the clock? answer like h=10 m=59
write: h=5 m=59
